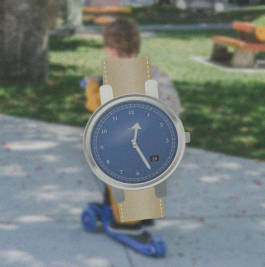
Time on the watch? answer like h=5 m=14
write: h=12 m=26
